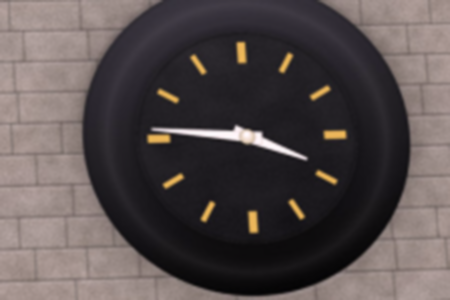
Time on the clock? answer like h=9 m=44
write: h=3 m=46
